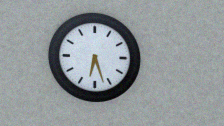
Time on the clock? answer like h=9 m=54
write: h=6 m=27
